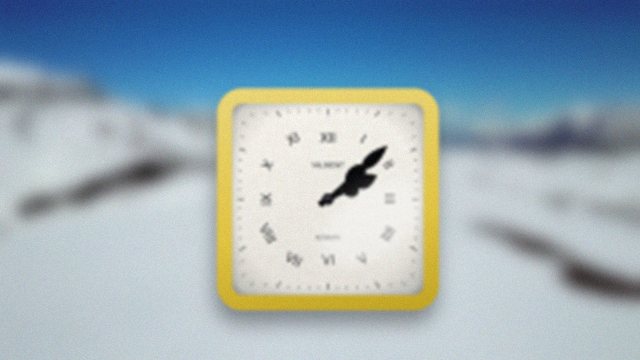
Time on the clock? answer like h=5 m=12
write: h=2 m=8
